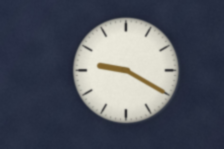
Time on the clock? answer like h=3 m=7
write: h=9 m=20
